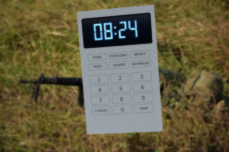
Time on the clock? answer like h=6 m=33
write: h=8 m=24
